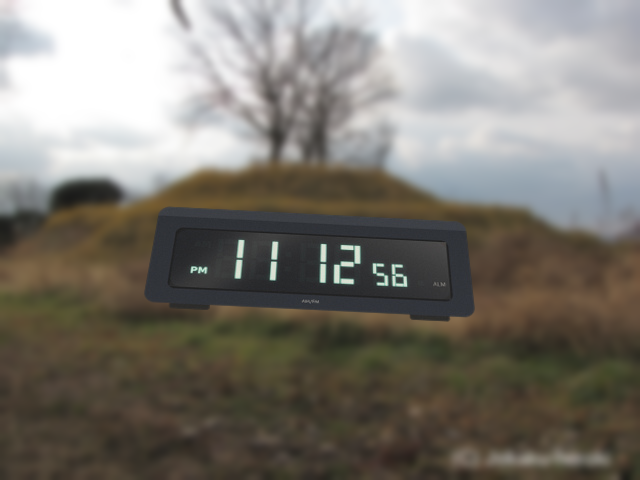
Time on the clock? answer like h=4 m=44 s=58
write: h=11 m=12 s=56
